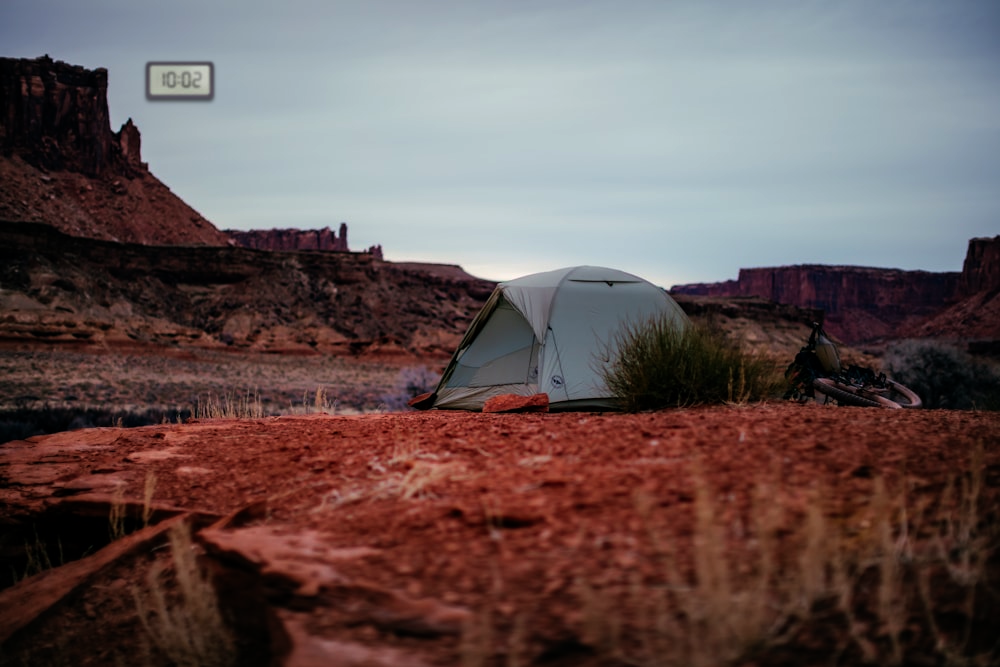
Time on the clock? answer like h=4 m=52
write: h=10 m=2
